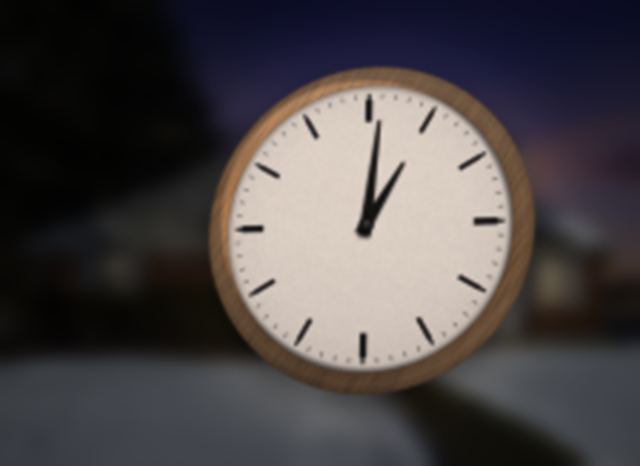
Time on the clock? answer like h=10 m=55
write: h=1 m=1
